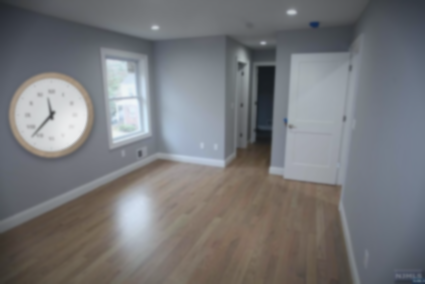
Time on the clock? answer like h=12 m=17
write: h=11 m=37
